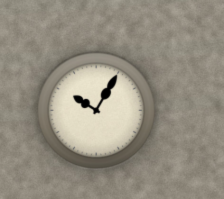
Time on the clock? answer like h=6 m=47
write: h=10 m=5
